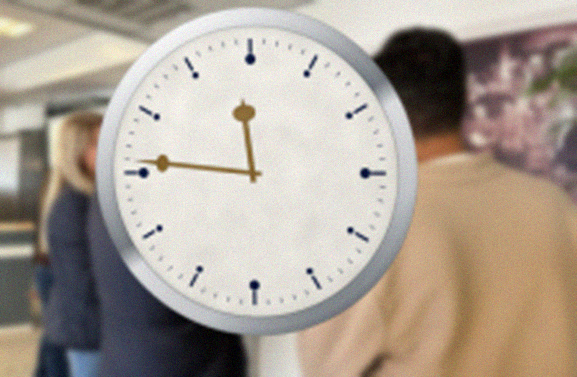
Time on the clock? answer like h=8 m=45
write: h=11 m=46
